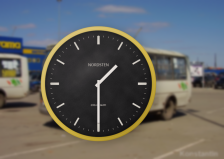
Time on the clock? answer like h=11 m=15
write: h=1 m=30
